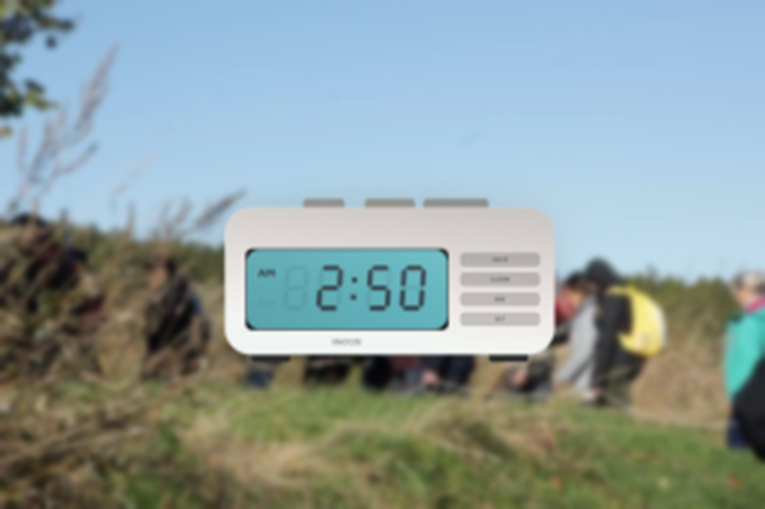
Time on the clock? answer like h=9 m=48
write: h=2 m=50
